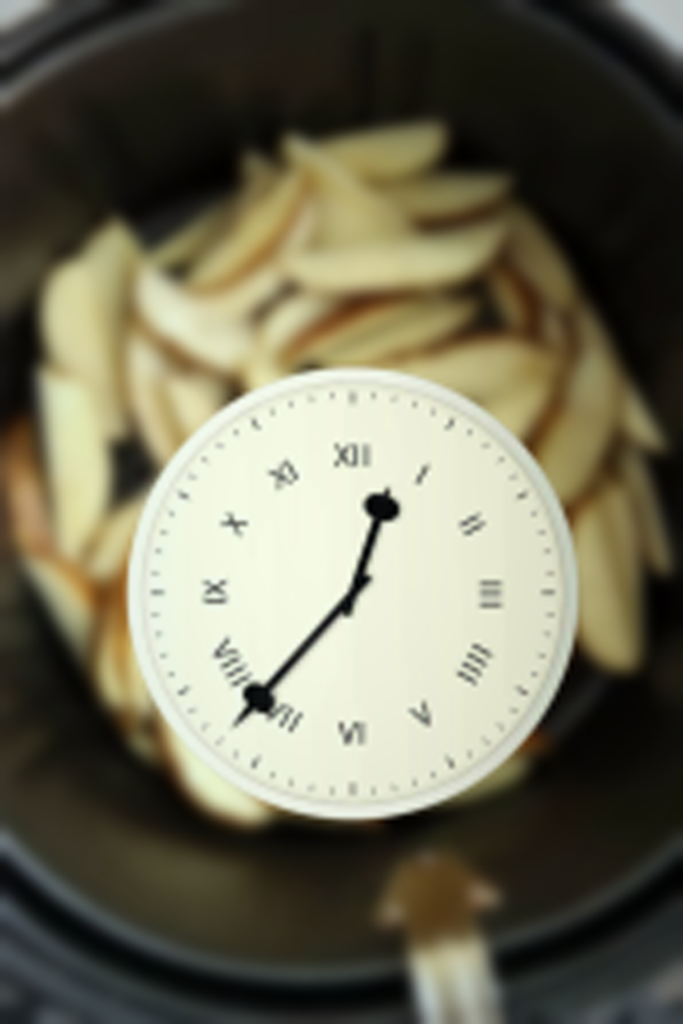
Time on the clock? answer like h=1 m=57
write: h=12 m=37
